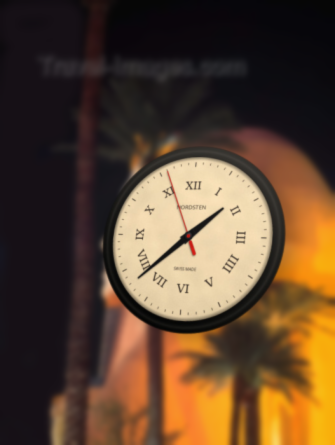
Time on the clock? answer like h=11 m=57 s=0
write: h=1 m=37 s=56
